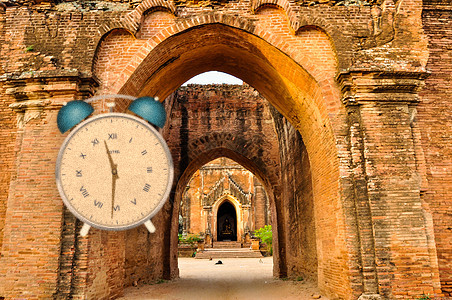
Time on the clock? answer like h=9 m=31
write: h=11 m=31
